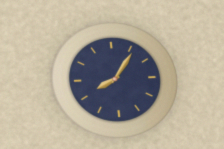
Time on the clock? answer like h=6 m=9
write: h=8 m=6
